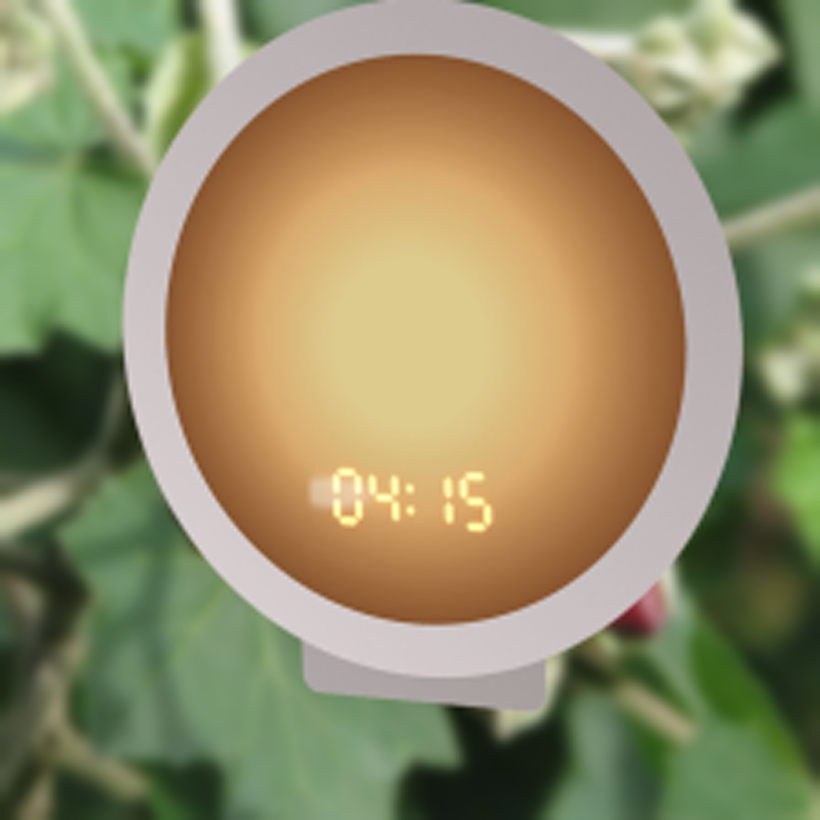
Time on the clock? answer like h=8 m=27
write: h=4 m=15
